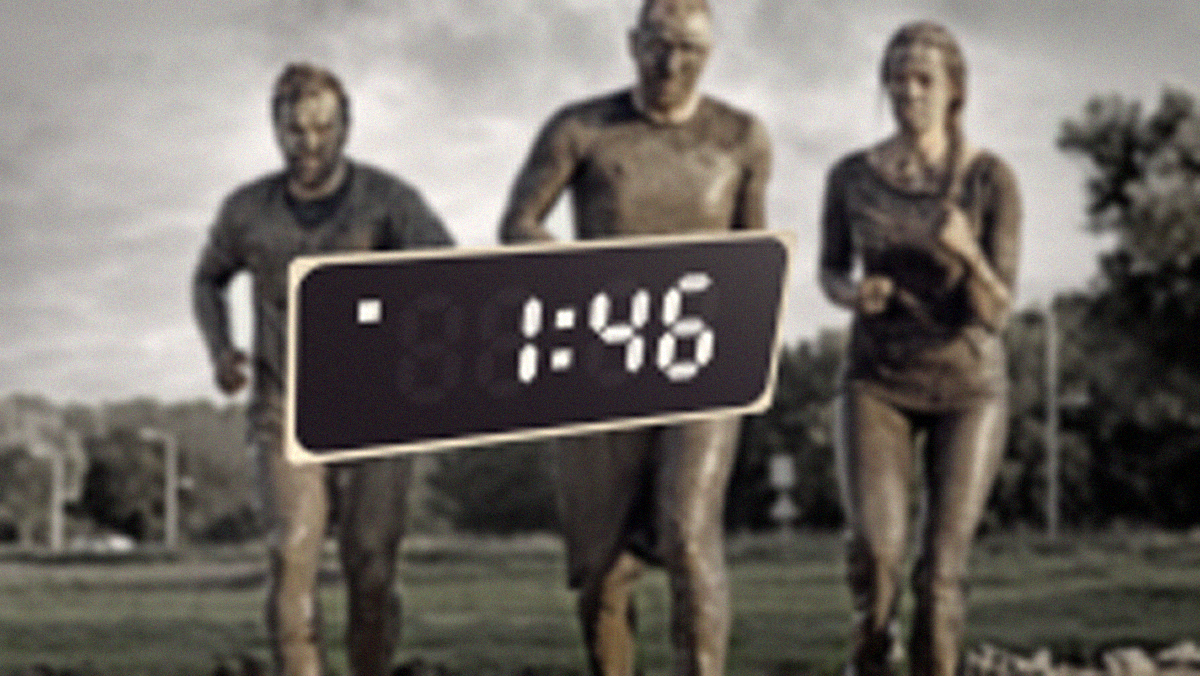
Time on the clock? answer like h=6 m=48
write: h=1 m=46
